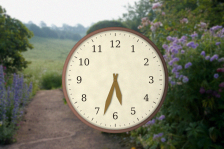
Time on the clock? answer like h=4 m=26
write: h=5 m=33
